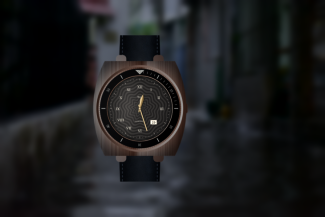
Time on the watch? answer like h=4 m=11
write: h=12 m=27
